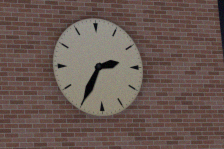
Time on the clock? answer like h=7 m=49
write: h=2 m=35
